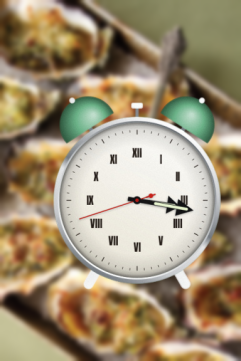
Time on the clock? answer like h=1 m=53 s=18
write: h=3 m=16 s=42
